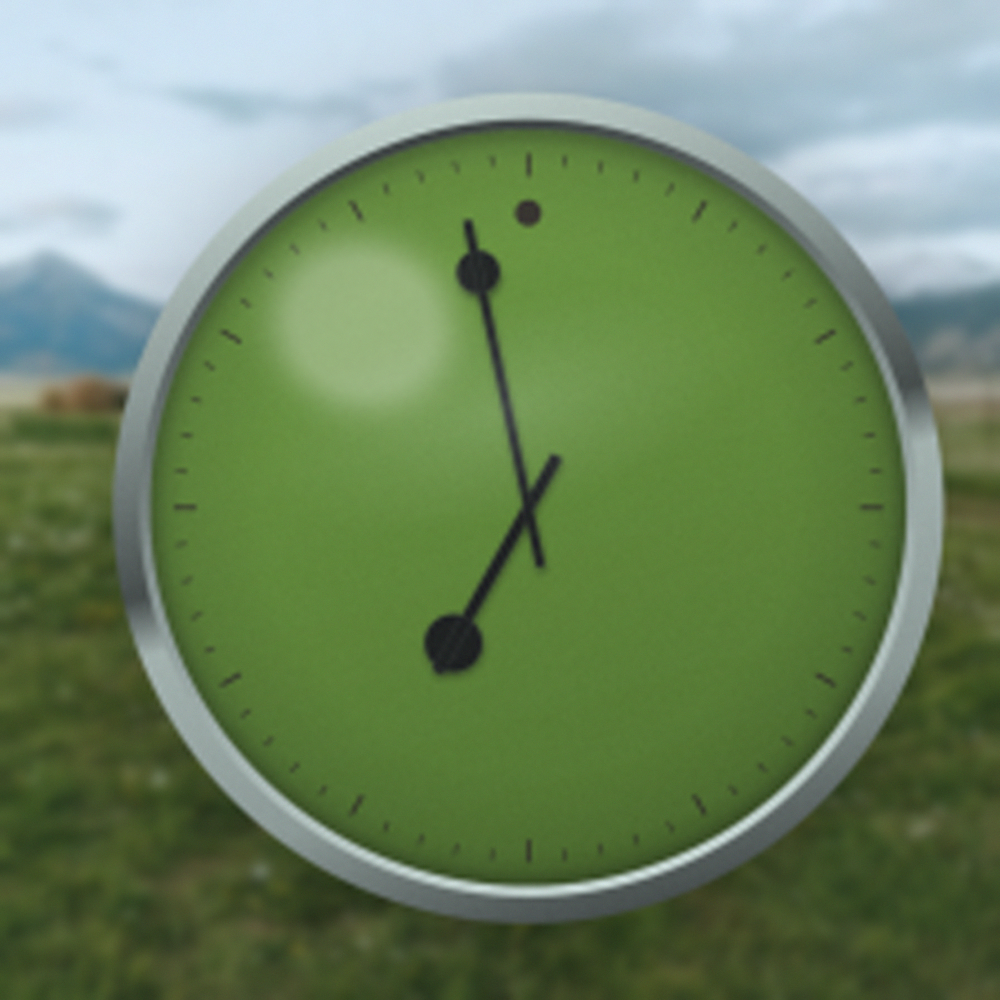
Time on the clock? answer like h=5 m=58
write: h=6 m=58
